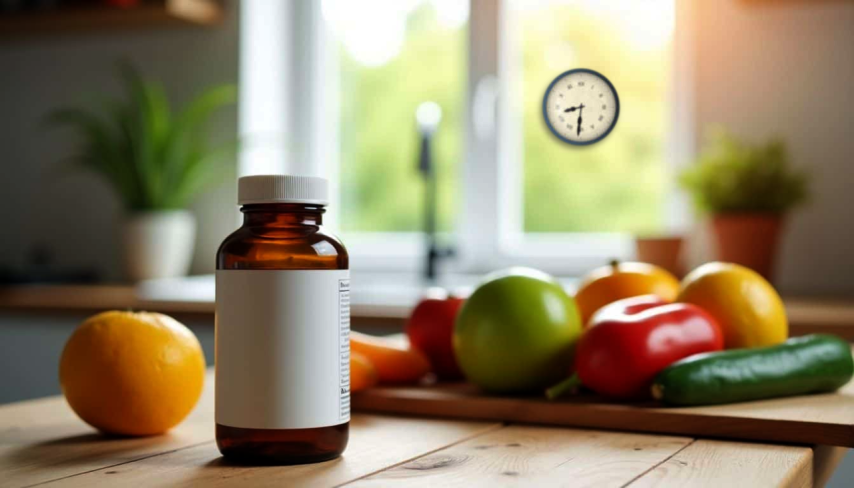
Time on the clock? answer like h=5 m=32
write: h=8 m=31
